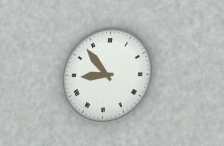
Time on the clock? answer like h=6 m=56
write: h=8 m=53
